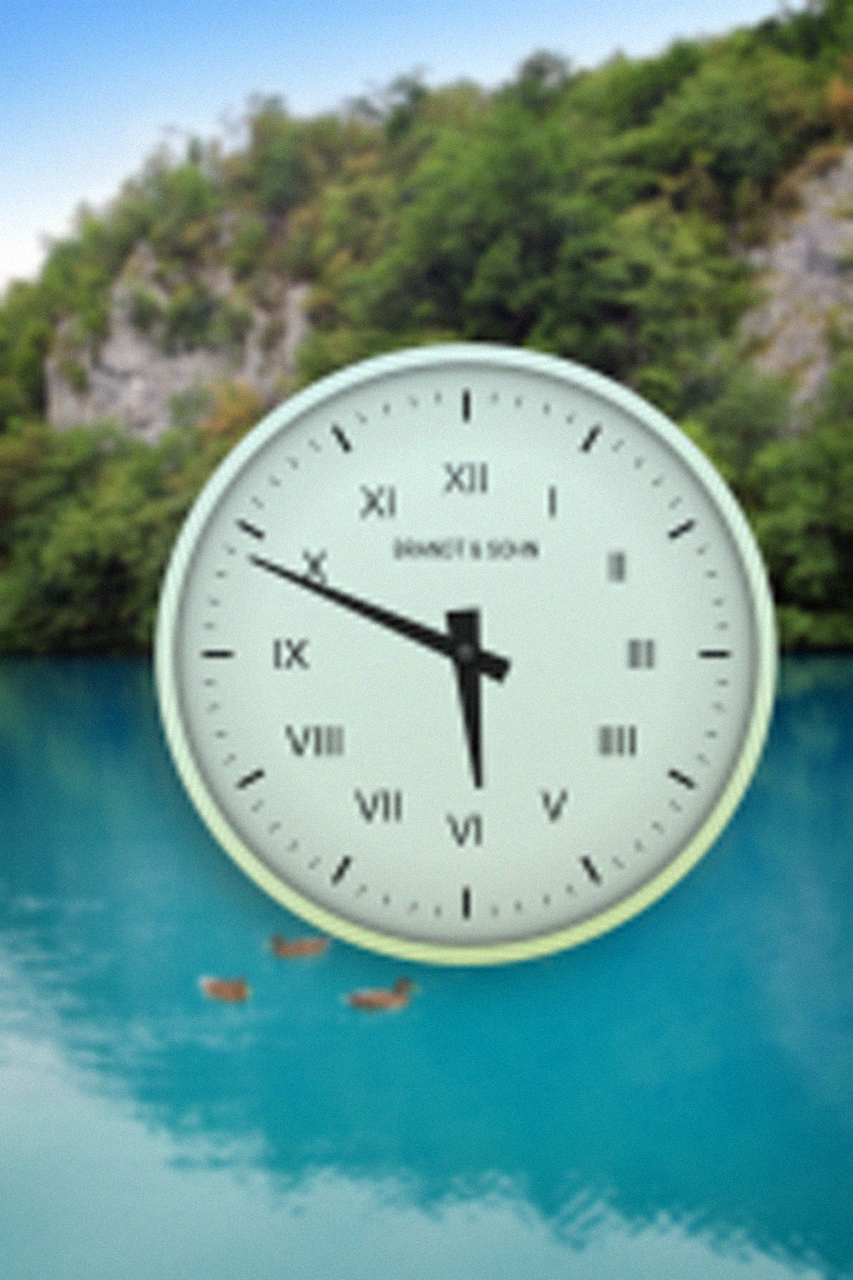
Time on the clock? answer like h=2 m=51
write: h=5 m=49
